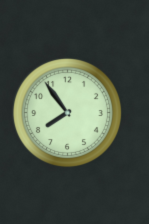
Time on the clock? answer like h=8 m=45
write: h=7 m=54
